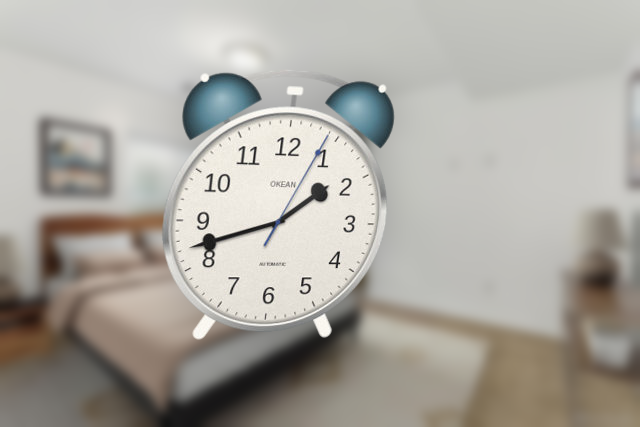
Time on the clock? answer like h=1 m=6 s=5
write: h=1 m=42 s=4
